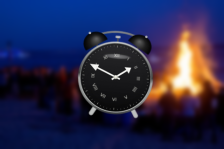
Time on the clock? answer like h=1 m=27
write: h=1 m=49
